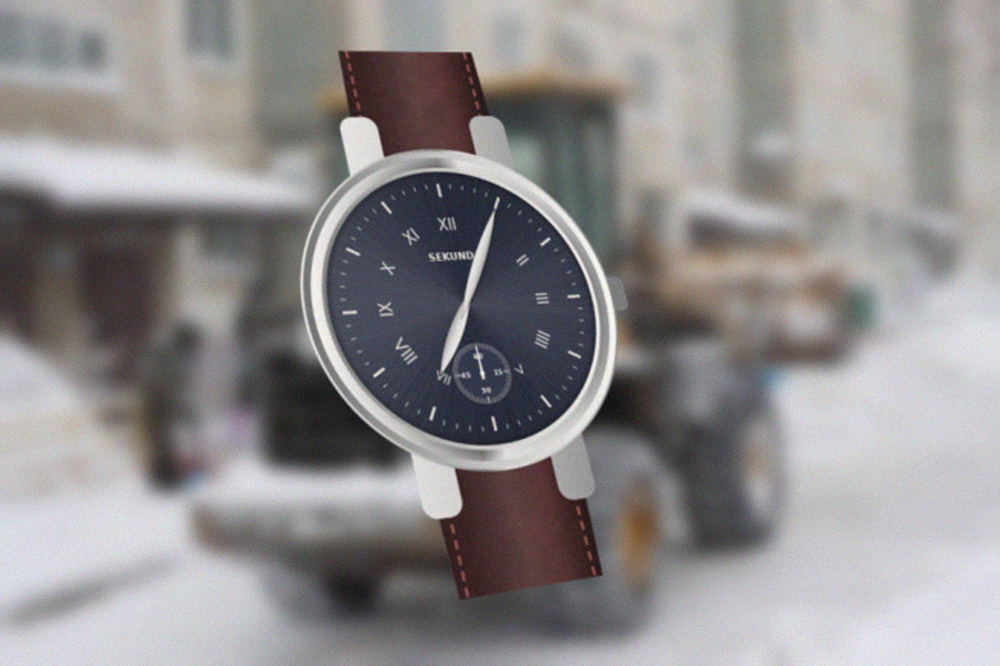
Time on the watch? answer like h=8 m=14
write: h=7 m=5
